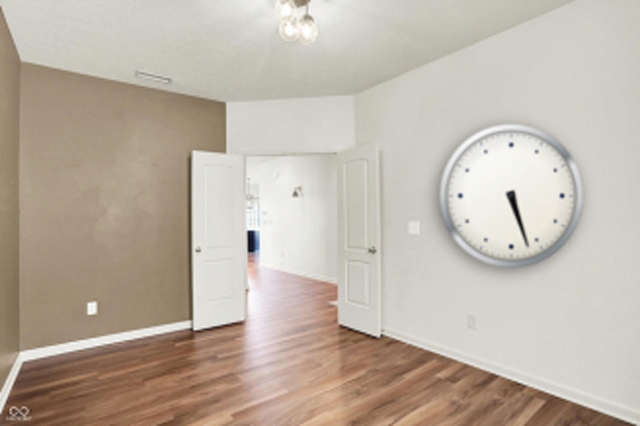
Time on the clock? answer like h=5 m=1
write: h=5 m=27
